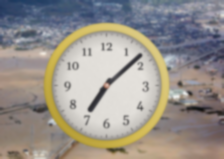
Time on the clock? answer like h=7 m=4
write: h=7 m=8
